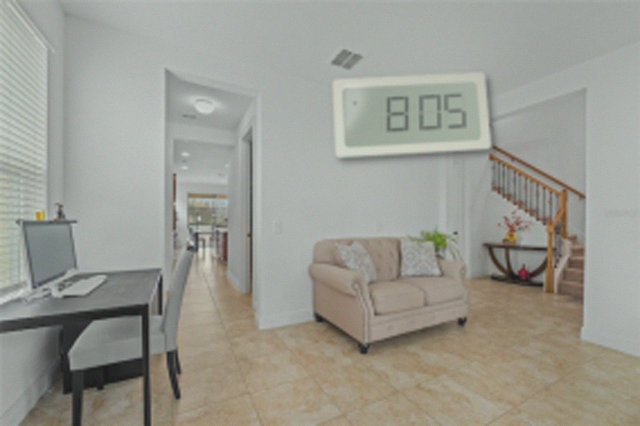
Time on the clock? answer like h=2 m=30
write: h=8 m=5
